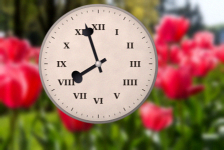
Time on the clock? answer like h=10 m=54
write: h=7 m=57
